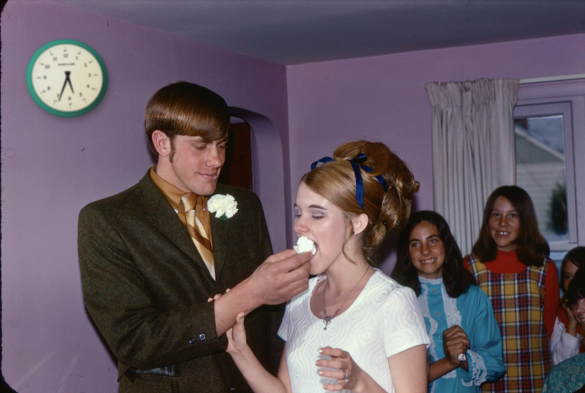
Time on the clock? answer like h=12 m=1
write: h=5 m=34
